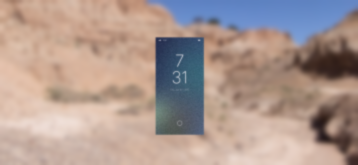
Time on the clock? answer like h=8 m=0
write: h=7 m=31
